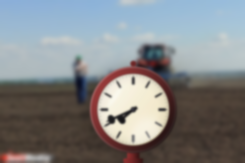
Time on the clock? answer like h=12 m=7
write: h=7 m=41
